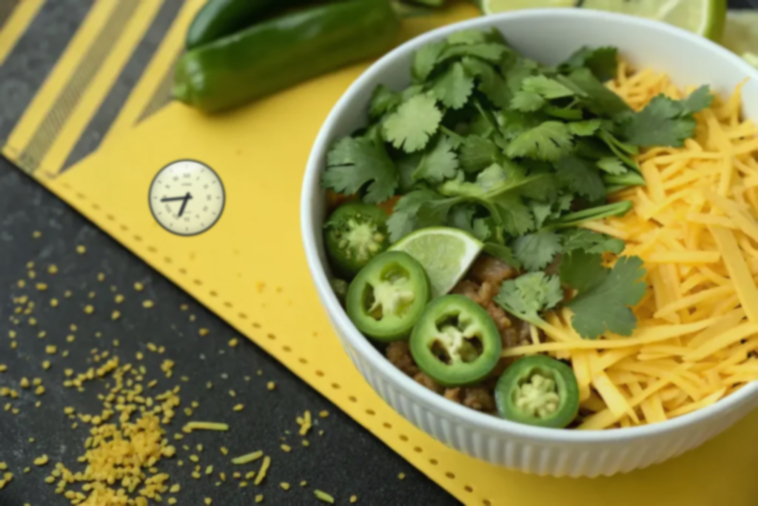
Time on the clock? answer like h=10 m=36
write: h=6 m=44
